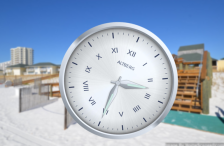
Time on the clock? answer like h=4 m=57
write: h=2 m=30
